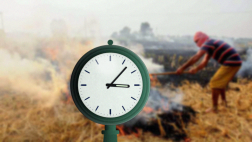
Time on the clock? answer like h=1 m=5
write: h=3 m=7
